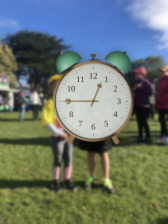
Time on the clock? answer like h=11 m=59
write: h=12 m=45
